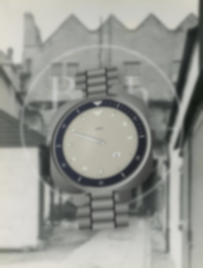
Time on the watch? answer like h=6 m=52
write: h=9 m=49
